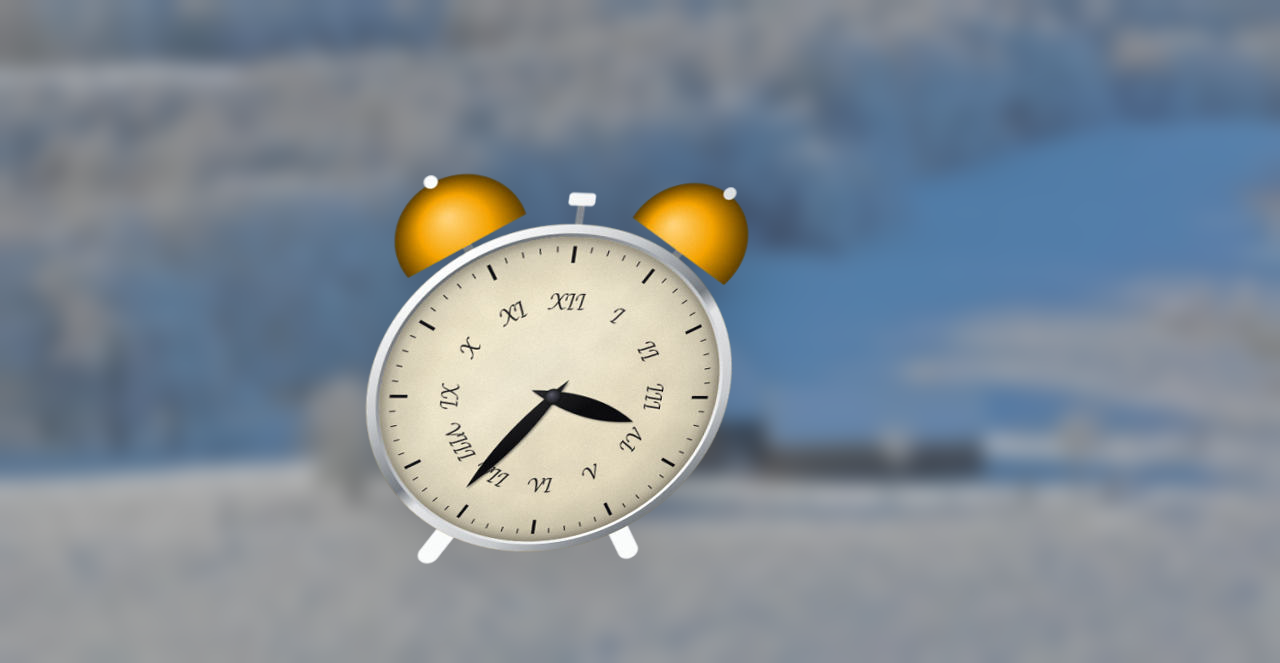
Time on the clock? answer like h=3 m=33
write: h=3 m=36
